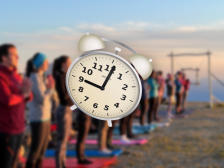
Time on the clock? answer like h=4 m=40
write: h=9 m=1
